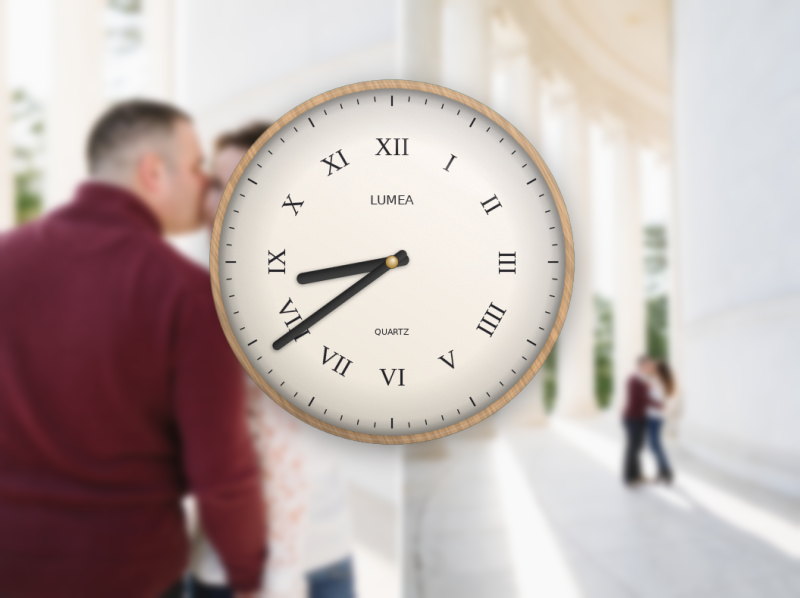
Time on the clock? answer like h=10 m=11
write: h=8 m=39
